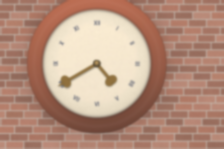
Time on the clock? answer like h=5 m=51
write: h=4 m=40
